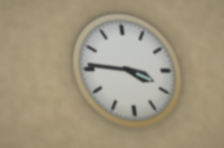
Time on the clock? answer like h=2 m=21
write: h=3 m=46
